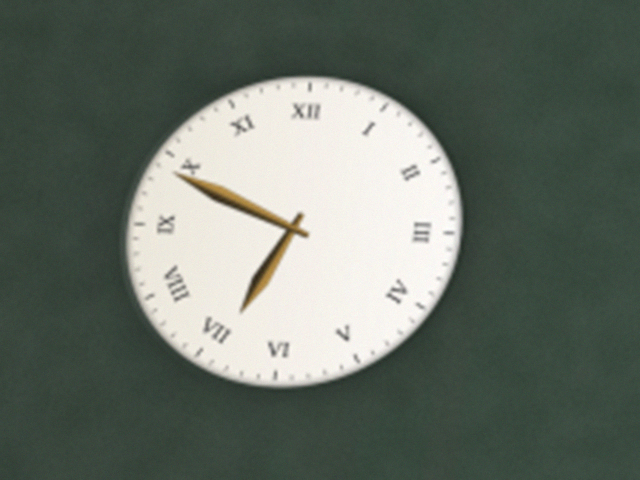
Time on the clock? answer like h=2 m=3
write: h=6 m=49
